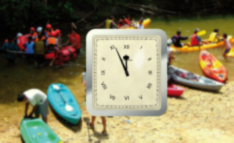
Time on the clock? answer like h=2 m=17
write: h=11 m=56
